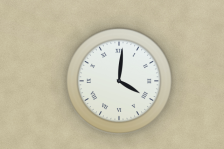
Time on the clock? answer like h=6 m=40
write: h=4 m=1
